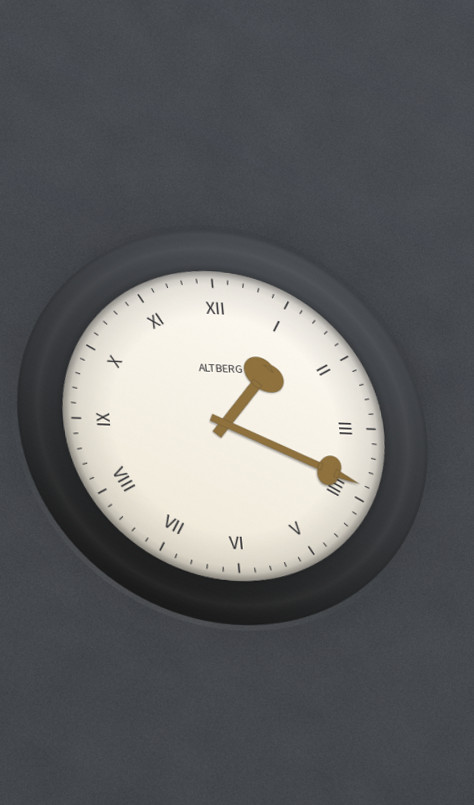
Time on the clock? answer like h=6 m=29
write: h=1 m=19
